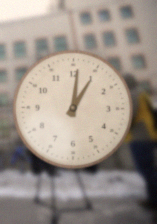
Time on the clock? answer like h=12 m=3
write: h=1 m=1
